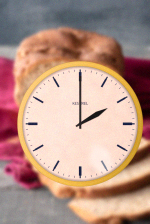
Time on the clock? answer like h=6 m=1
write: h=2 m=0
